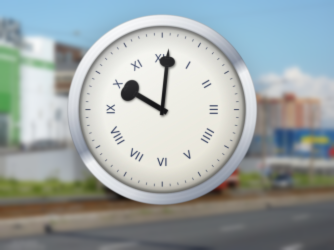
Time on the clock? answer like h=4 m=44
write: h=10 m=1
